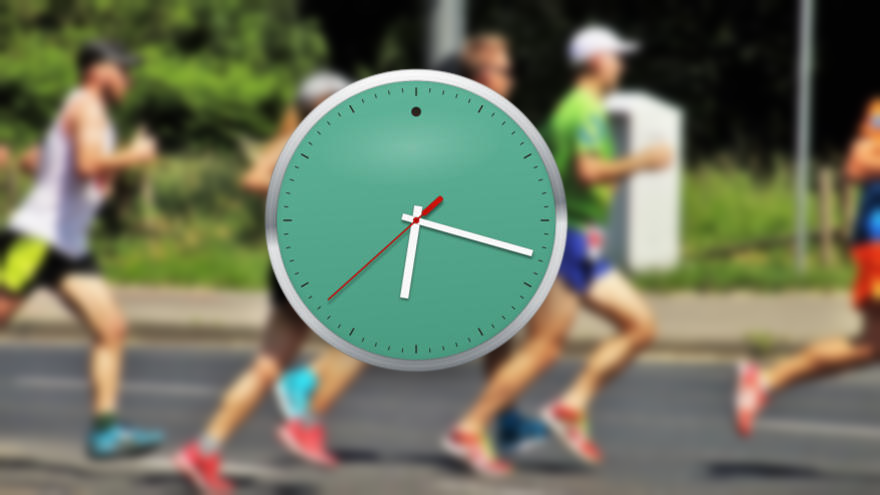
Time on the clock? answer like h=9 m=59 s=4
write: h=6 m=17 s=38
